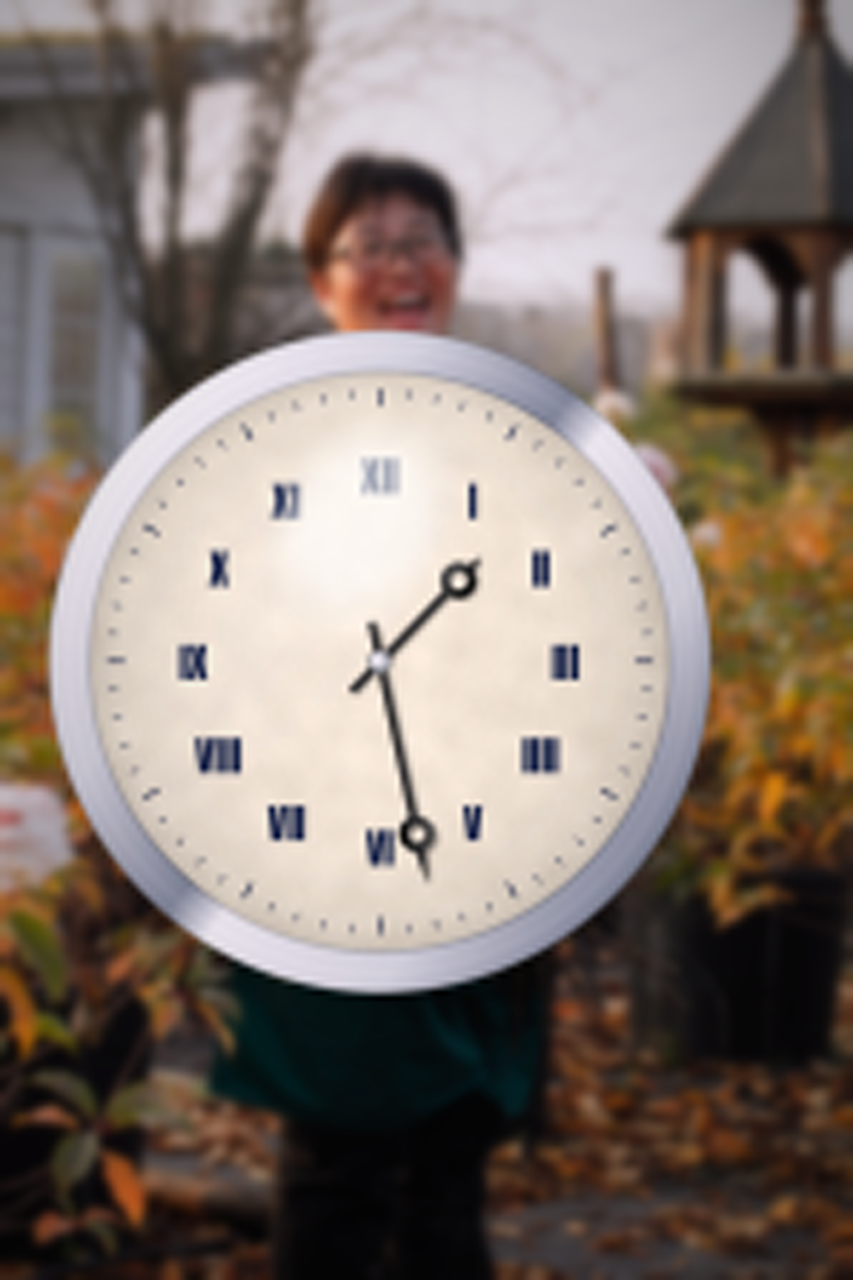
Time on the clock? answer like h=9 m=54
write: h=1 m=28
